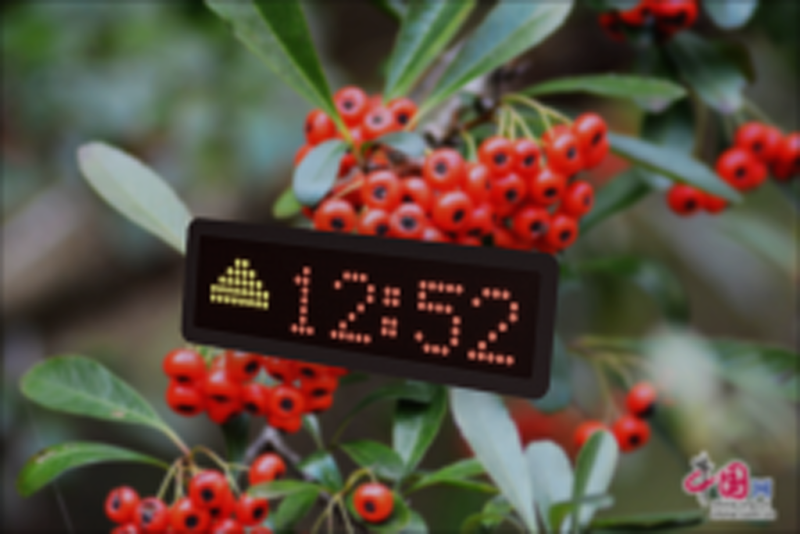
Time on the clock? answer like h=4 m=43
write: h=12 m=52
